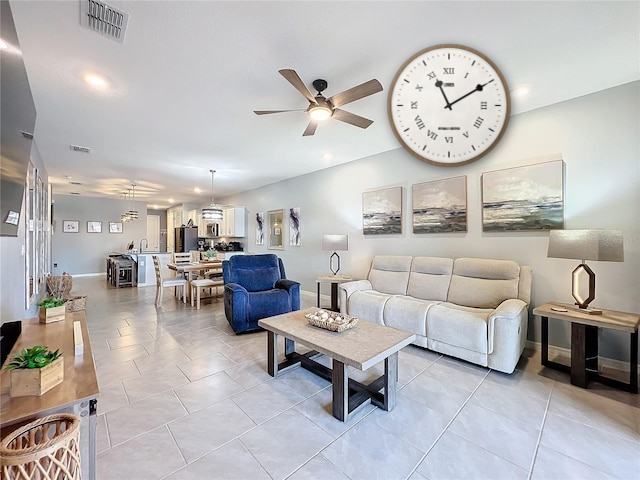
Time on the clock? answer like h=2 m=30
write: h=11 m=10
